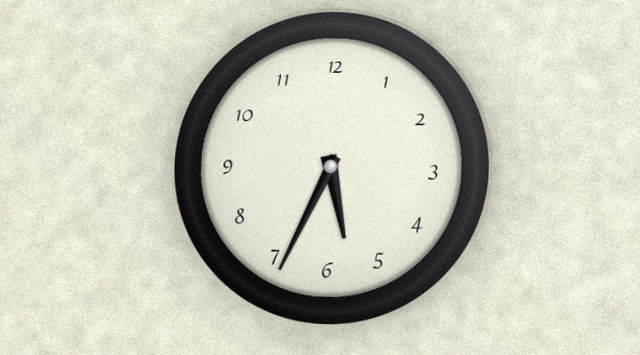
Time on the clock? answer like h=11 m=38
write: h=5 m=34
